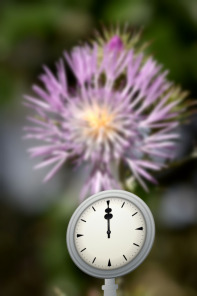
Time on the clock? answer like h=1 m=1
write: h=12 m=0
